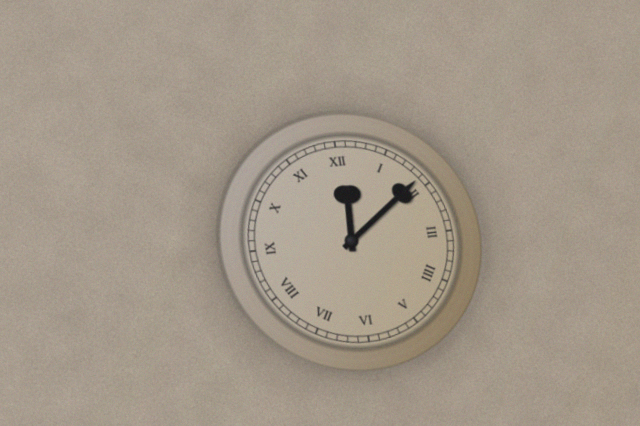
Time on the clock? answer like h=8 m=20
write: h=12 m=9
